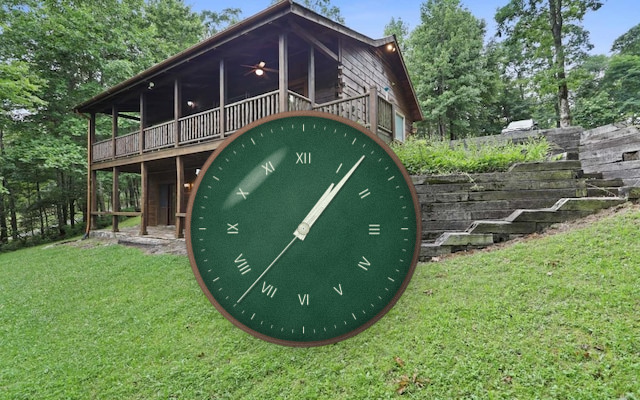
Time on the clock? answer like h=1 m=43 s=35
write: h=1 m=6 s=37
